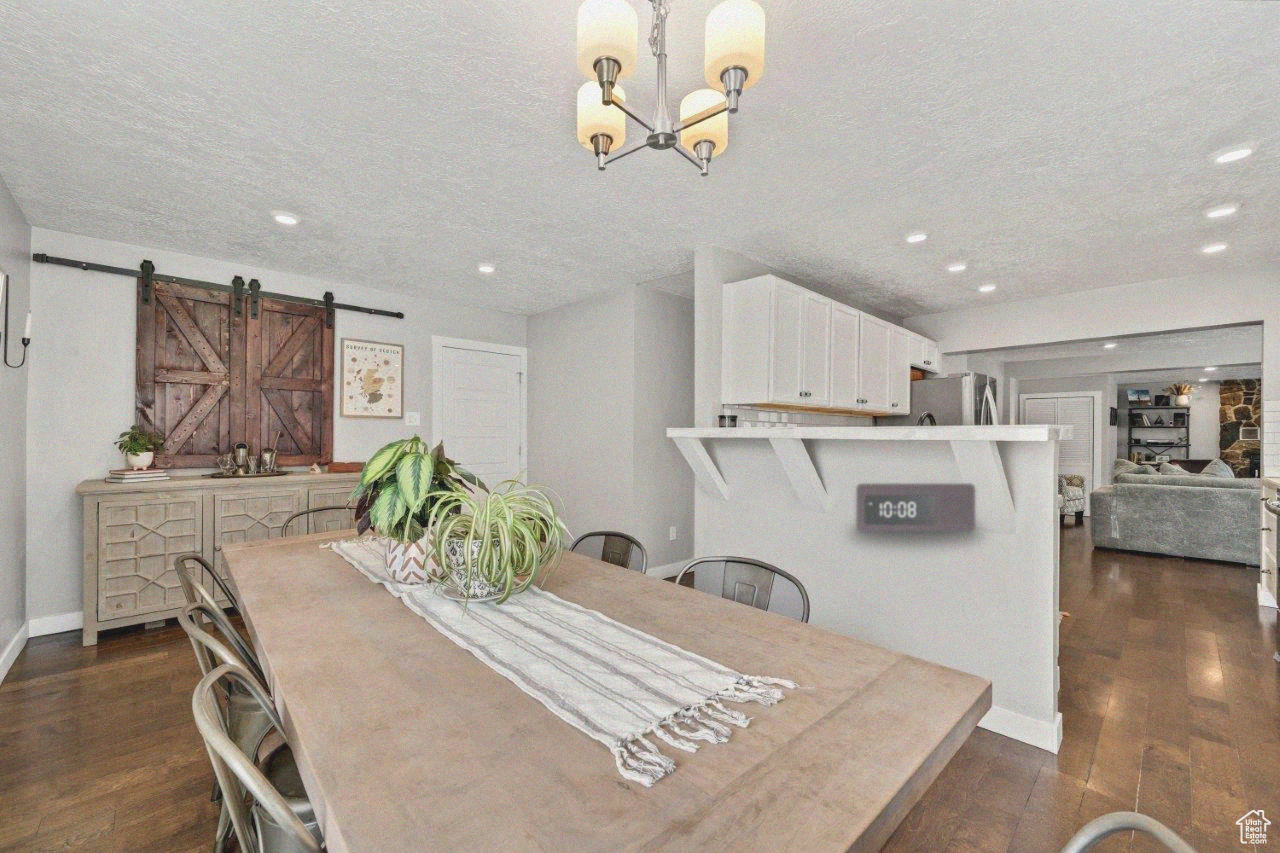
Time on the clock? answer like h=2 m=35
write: h=10 m=8
